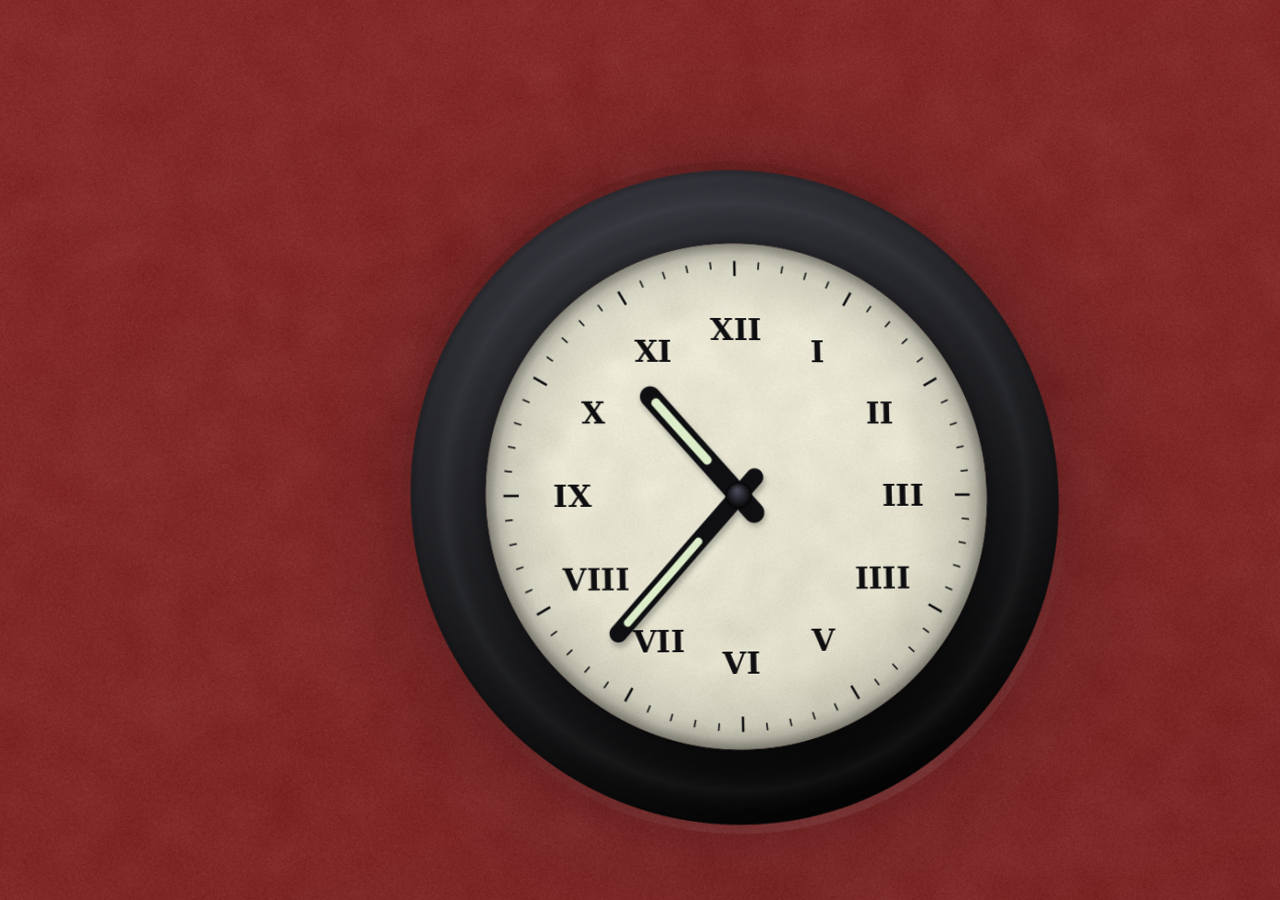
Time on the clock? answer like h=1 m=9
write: h=10 m=37
